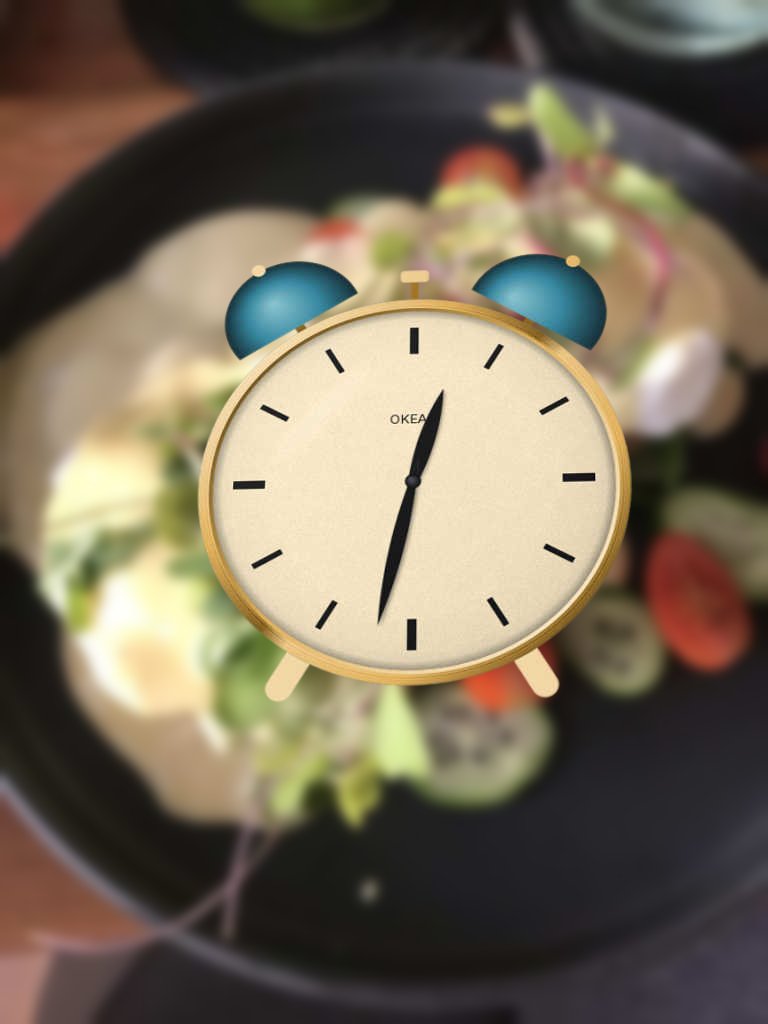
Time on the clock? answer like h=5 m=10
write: h=12 m=32
